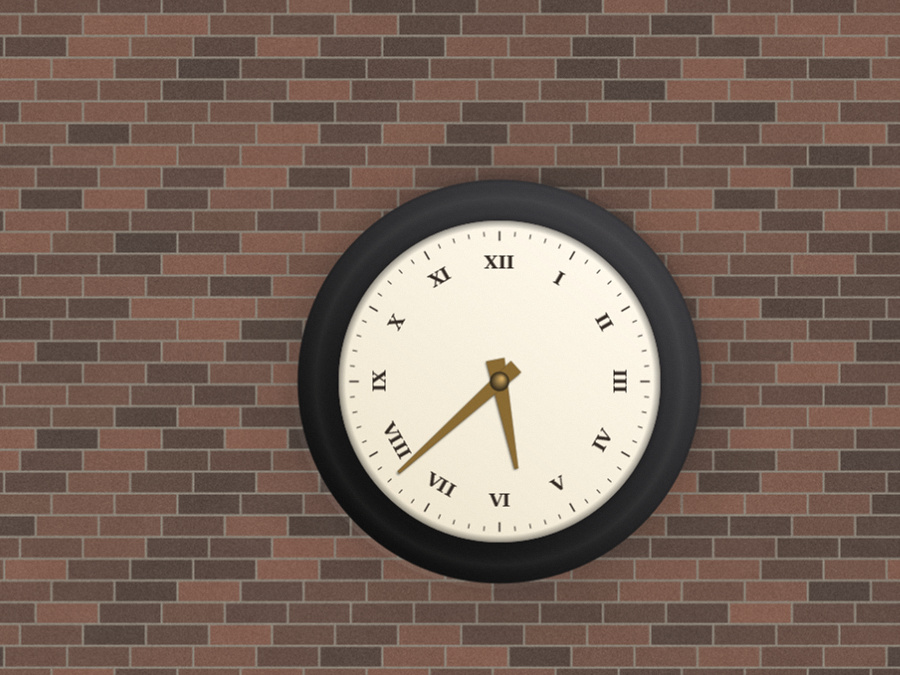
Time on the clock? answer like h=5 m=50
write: h=5 m=38
